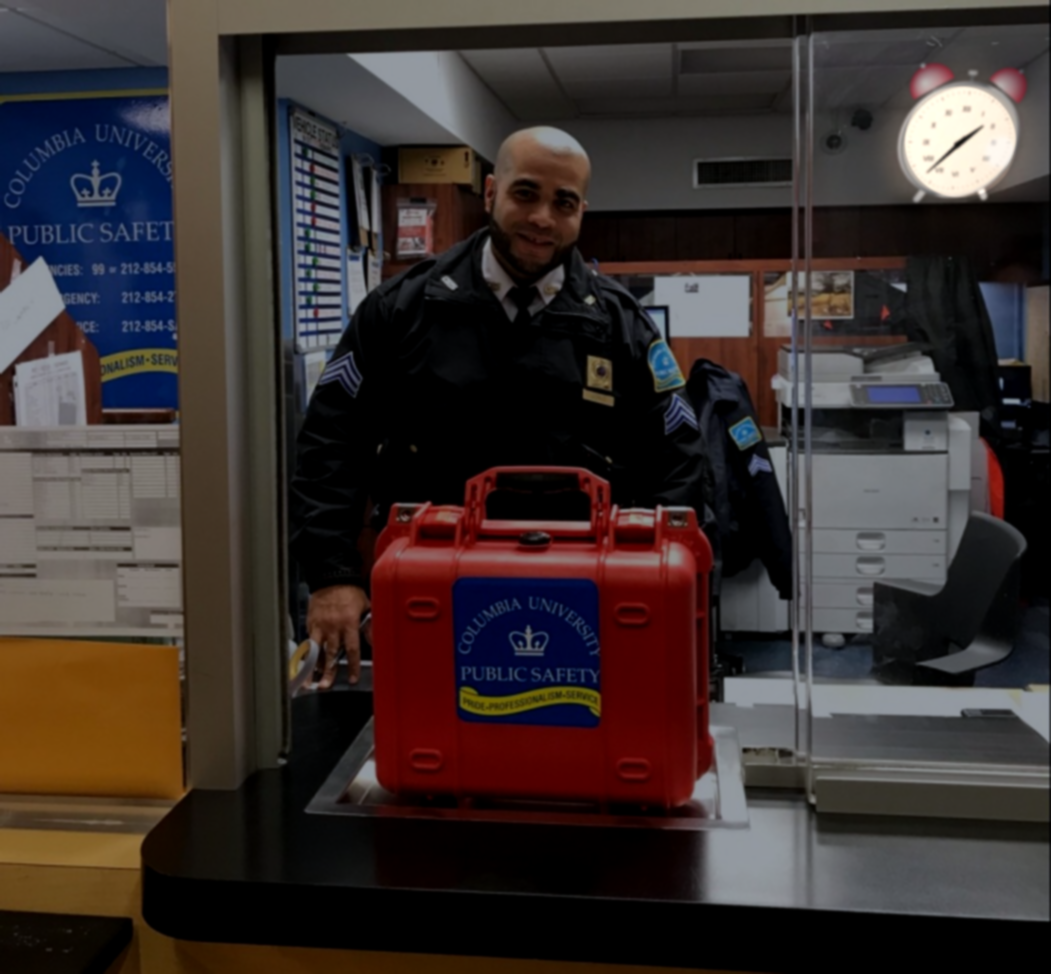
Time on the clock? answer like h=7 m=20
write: h=1 m=37
